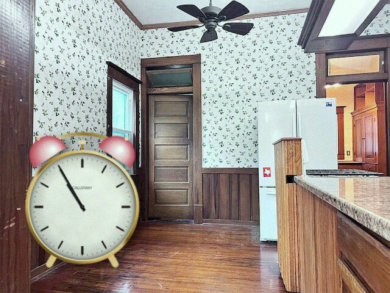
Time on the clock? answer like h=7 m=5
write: h=10 m=55
